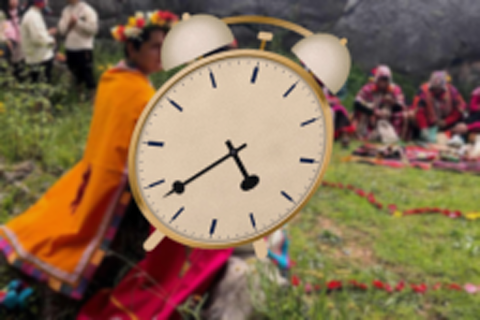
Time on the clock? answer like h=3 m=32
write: h=4 m=38
